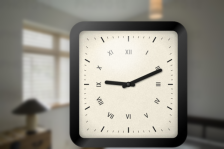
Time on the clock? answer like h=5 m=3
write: h=9 m=11
